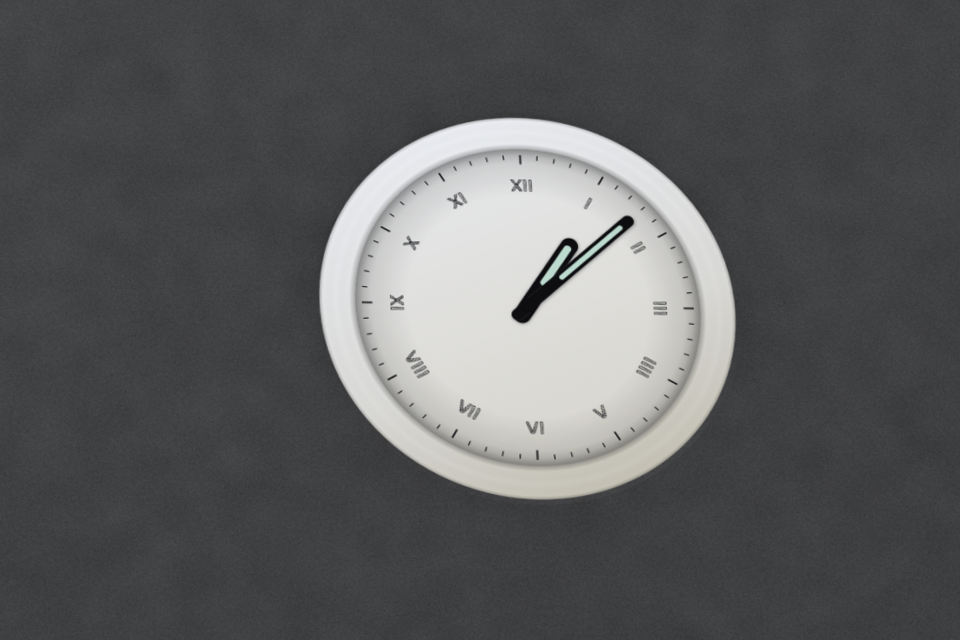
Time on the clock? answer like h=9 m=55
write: h=1 m=8
